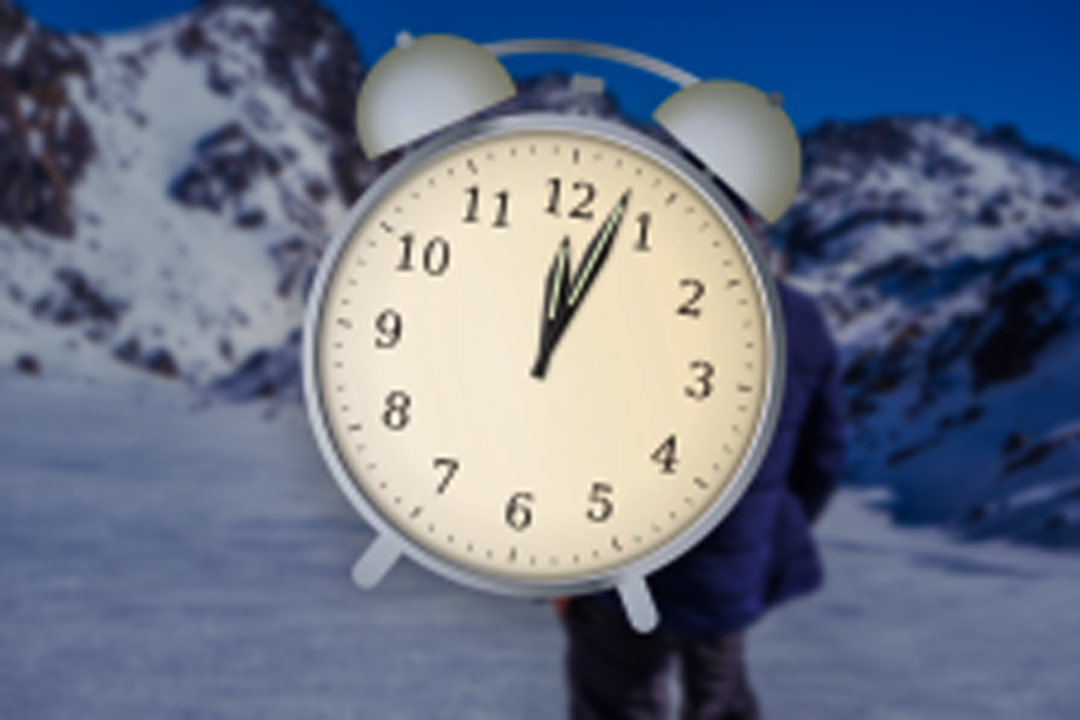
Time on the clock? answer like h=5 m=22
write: h=12 m=3
